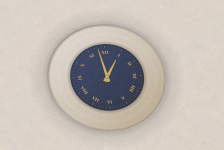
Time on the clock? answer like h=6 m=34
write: h=12 m=58
